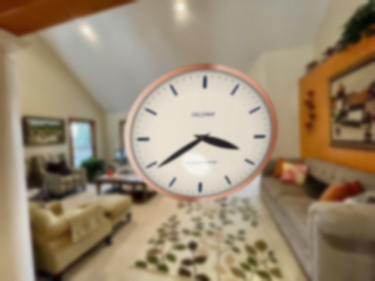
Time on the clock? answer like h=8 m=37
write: h=3 m=39
